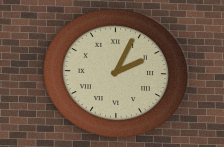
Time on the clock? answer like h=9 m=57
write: h=2 m=4
